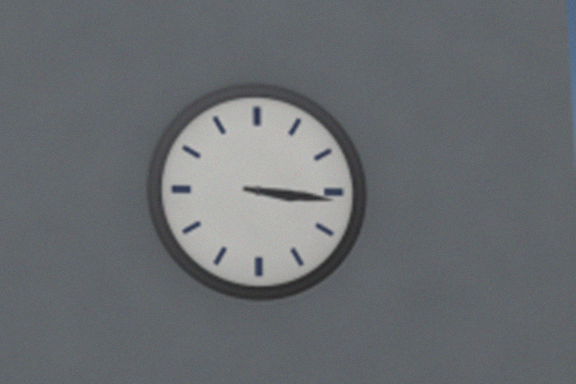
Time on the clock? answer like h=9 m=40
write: h=3 m=16
